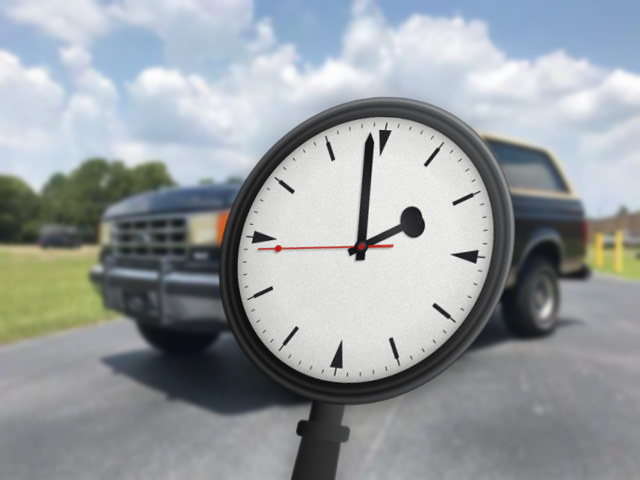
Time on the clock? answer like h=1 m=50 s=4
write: h=1 m=58 s=44
